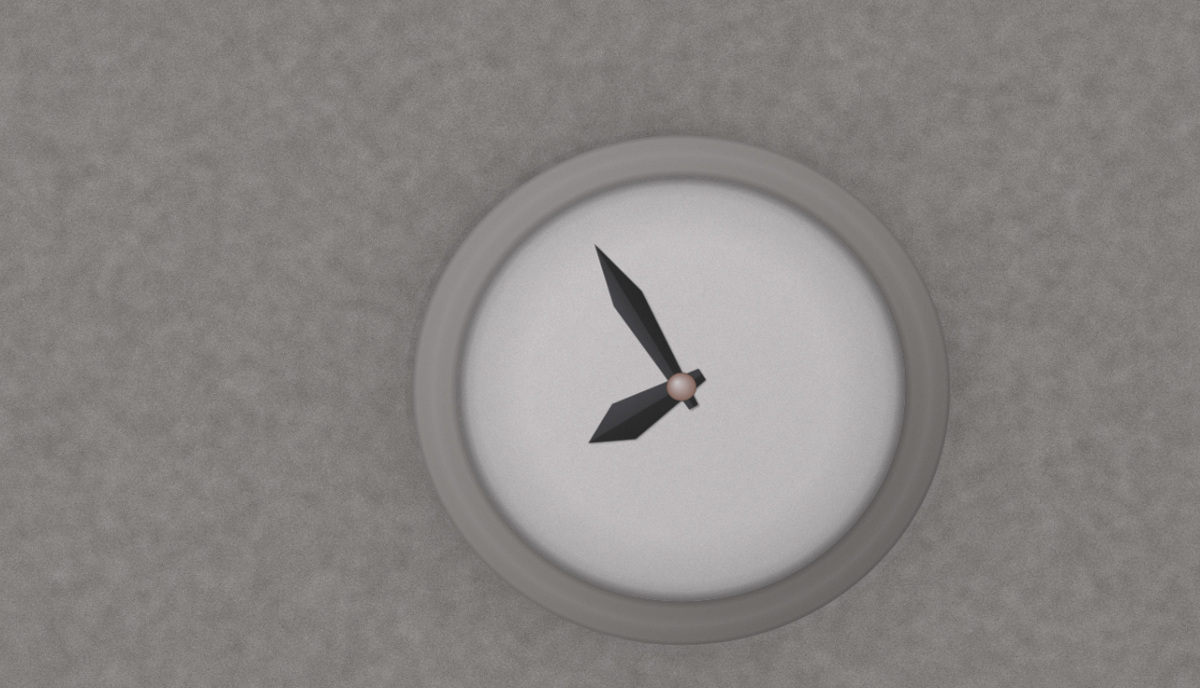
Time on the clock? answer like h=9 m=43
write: h=7 m=55
